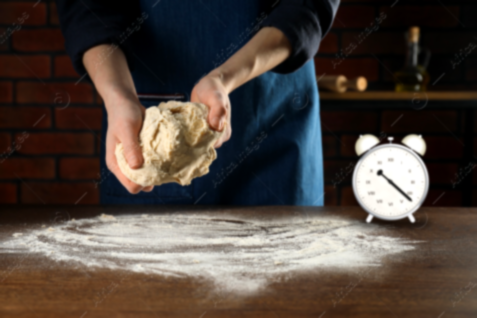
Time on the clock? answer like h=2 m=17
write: h=10 m=22
